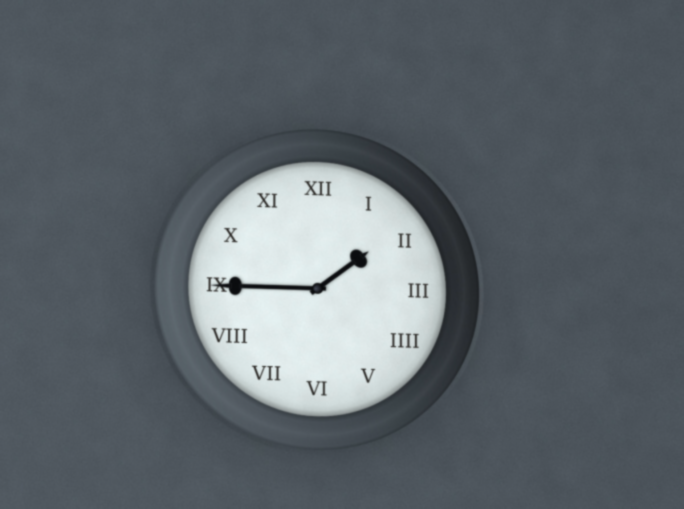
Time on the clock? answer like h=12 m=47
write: h=1 m=45
